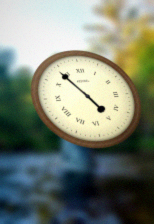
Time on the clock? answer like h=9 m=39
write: h=4 m=54
